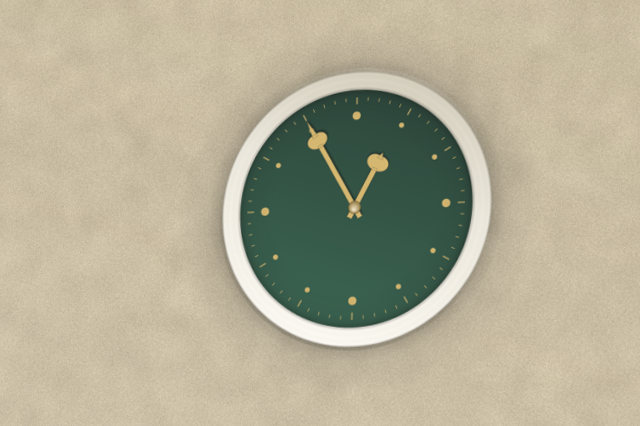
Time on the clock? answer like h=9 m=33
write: h=12 m=55
